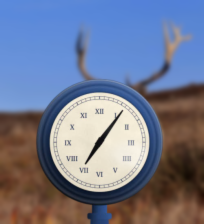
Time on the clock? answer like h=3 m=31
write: h=7 m=6
